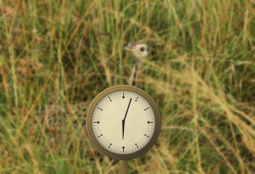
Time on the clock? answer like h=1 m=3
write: h=6 m=3
